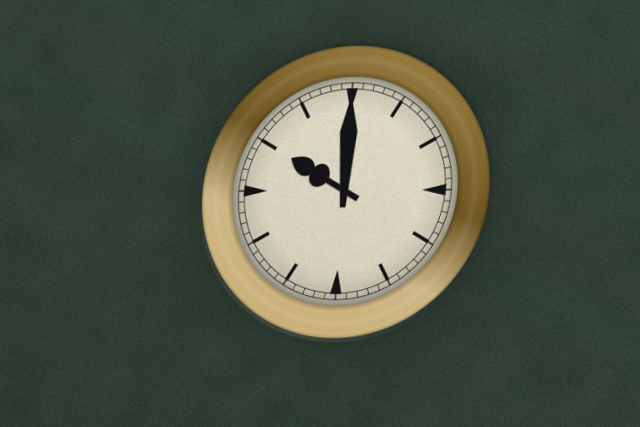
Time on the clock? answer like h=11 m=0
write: h=10 m=0
